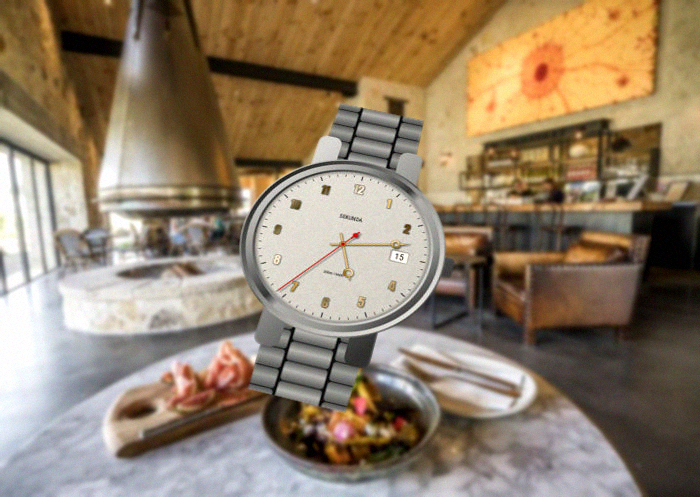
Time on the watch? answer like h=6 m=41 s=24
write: h=5 m=12 s=36
